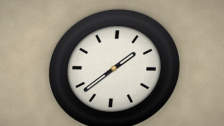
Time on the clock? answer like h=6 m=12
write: h=1 m=38
